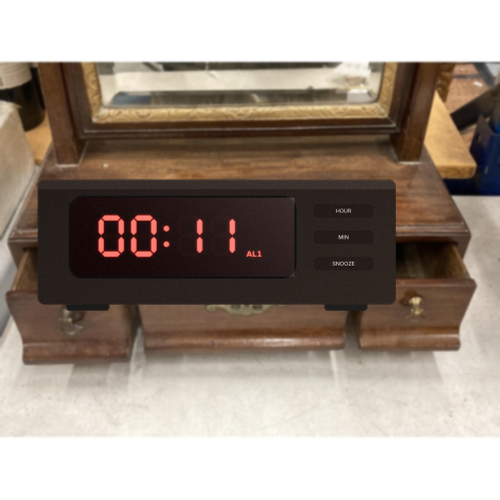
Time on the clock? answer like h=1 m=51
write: h=0 m=11
